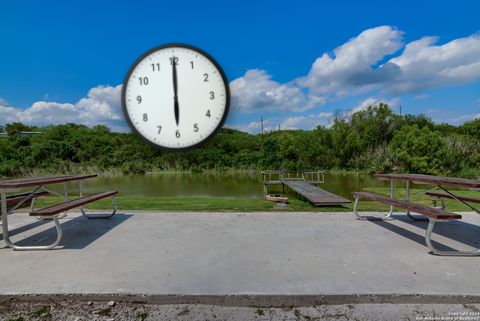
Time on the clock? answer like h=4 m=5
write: h=6 m=0
